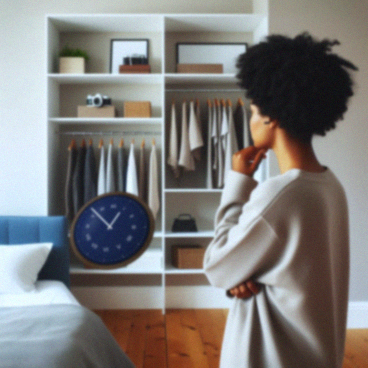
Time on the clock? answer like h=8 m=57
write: h=12 m=52
